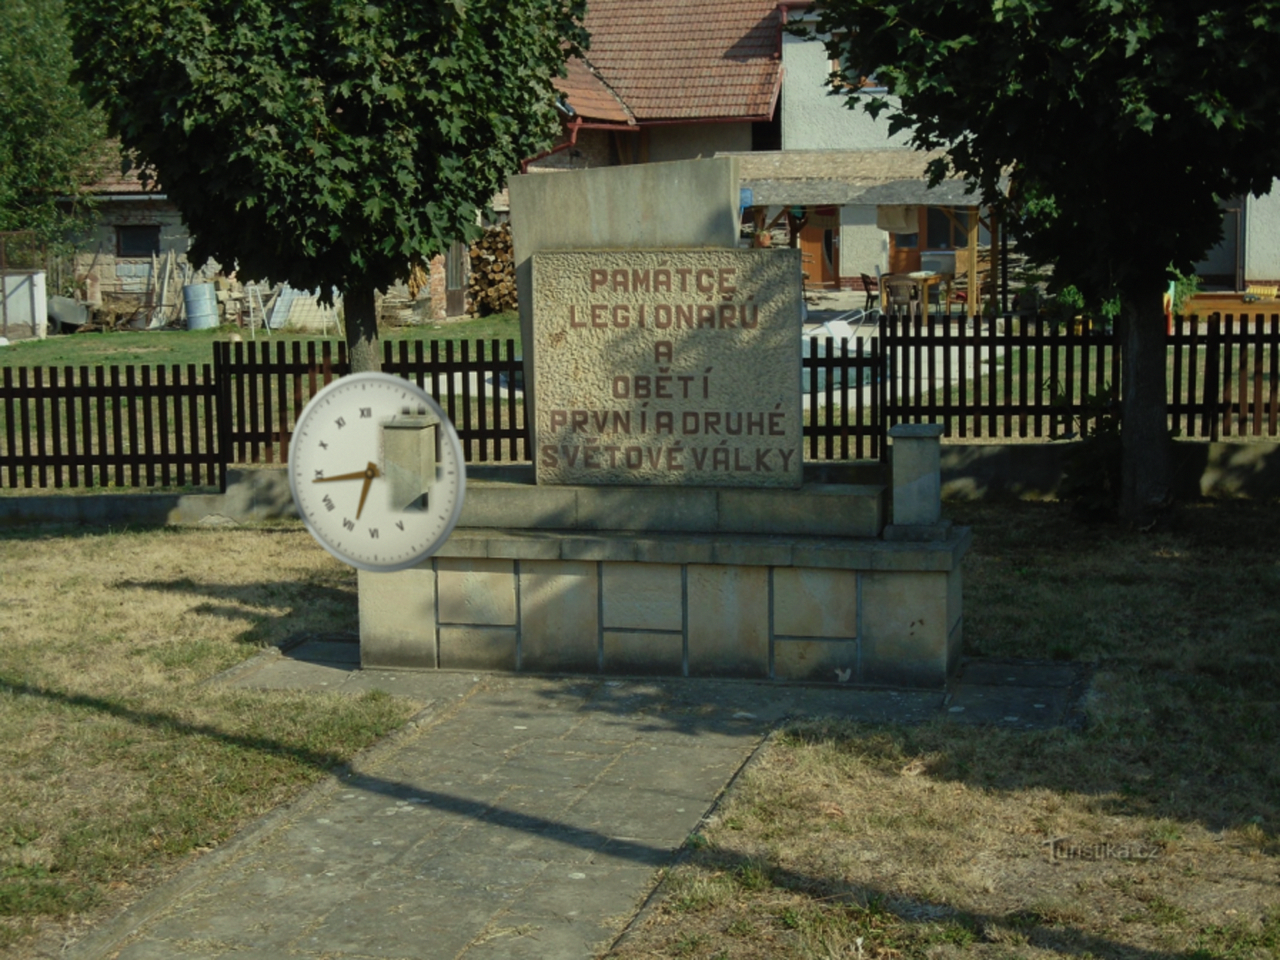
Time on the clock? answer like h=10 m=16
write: h=6 m=44
